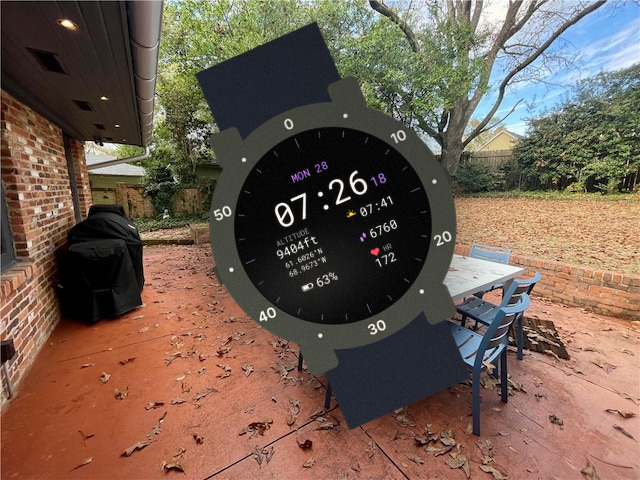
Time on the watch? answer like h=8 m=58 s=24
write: h=7 m=26 s=18
